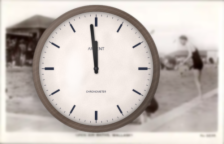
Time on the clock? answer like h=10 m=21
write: h=11 m=59
